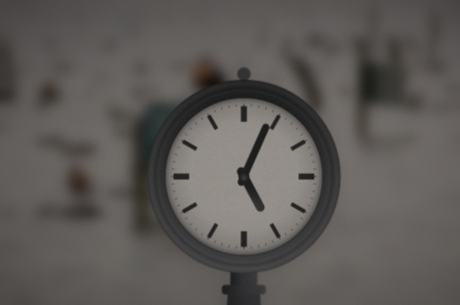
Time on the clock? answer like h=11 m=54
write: h=5 m=4
